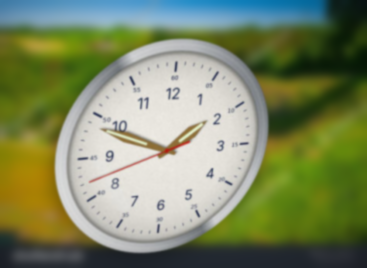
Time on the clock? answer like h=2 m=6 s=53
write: h=1 m=48 s=42
